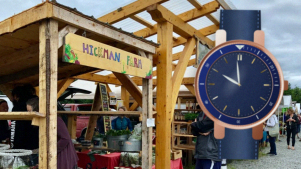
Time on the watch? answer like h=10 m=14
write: h=9 m=59
